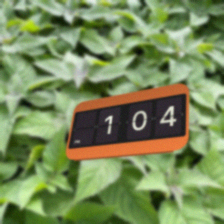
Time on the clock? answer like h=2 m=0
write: h=1 m=4
